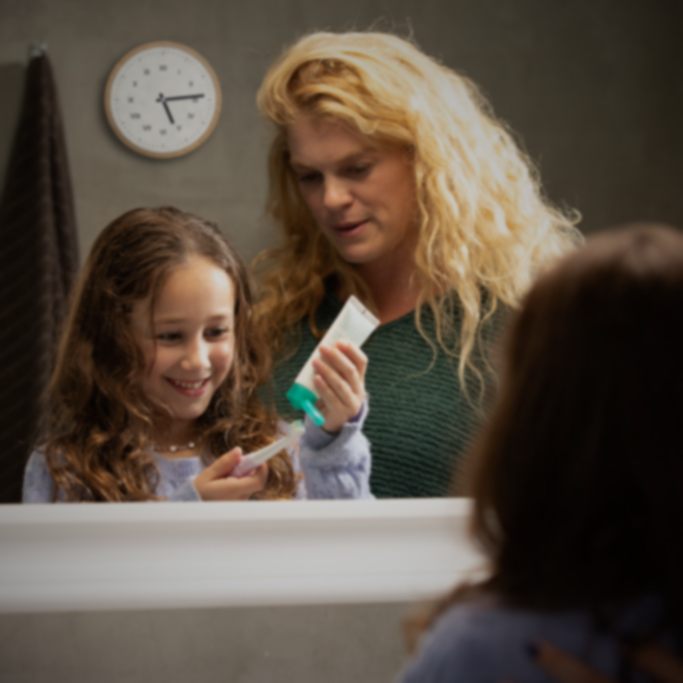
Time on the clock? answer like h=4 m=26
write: h=5 m=14
